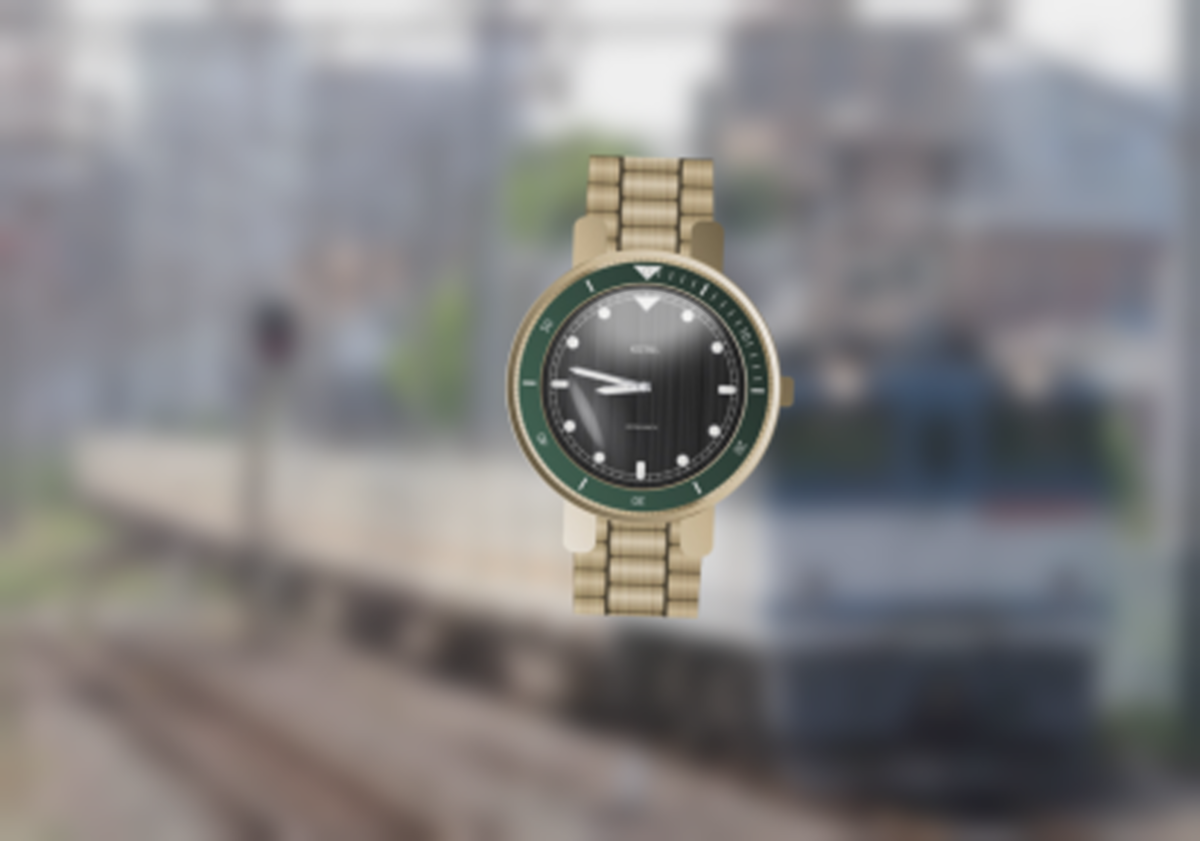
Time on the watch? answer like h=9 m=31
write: h=8 m=47
